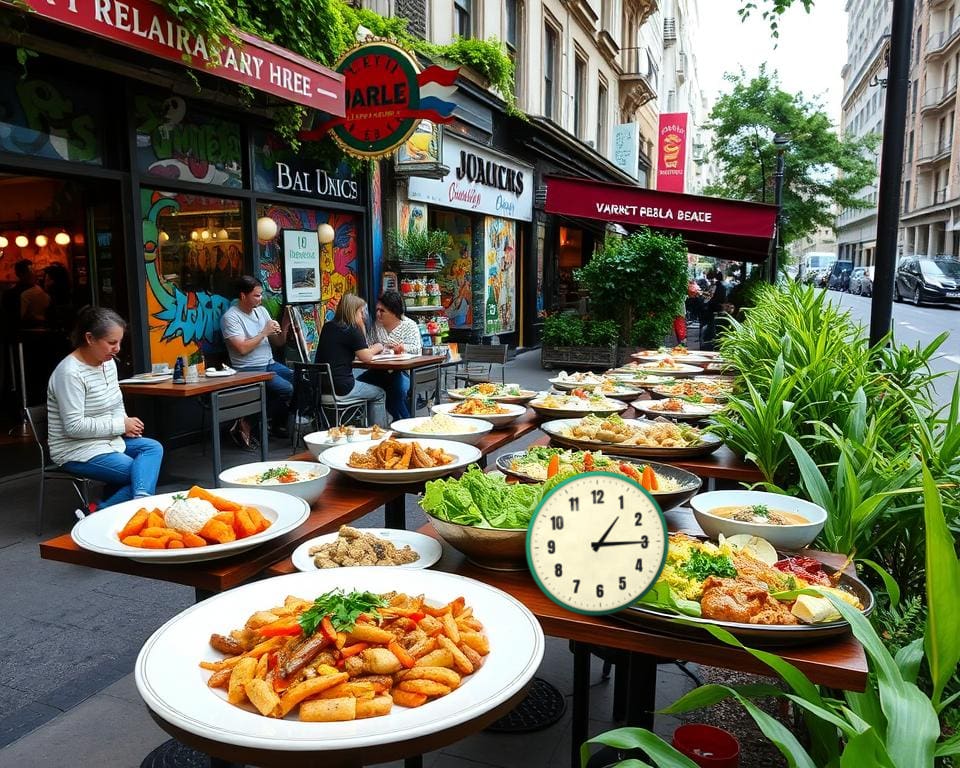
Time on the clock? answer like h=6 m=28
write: h=1 m=15
